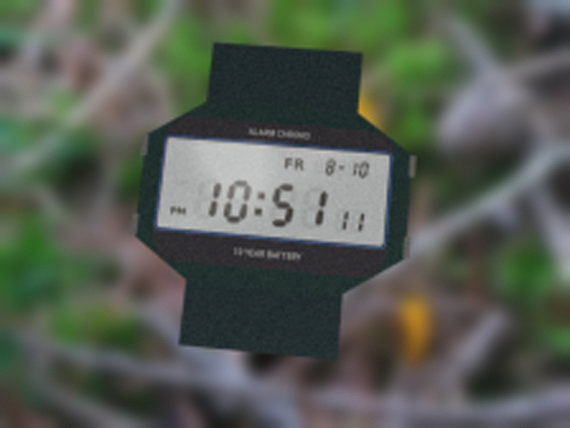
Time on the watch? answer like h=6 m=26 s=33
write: h=10 m=51 s=11
